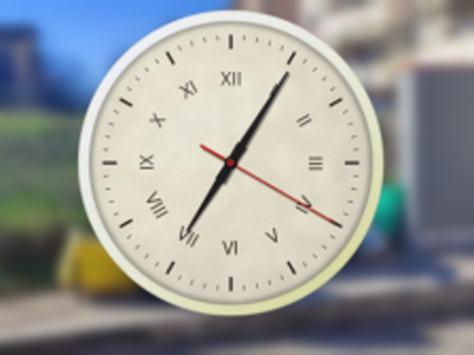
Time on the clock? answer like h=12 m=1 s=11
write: h=7 m=5 s=20
